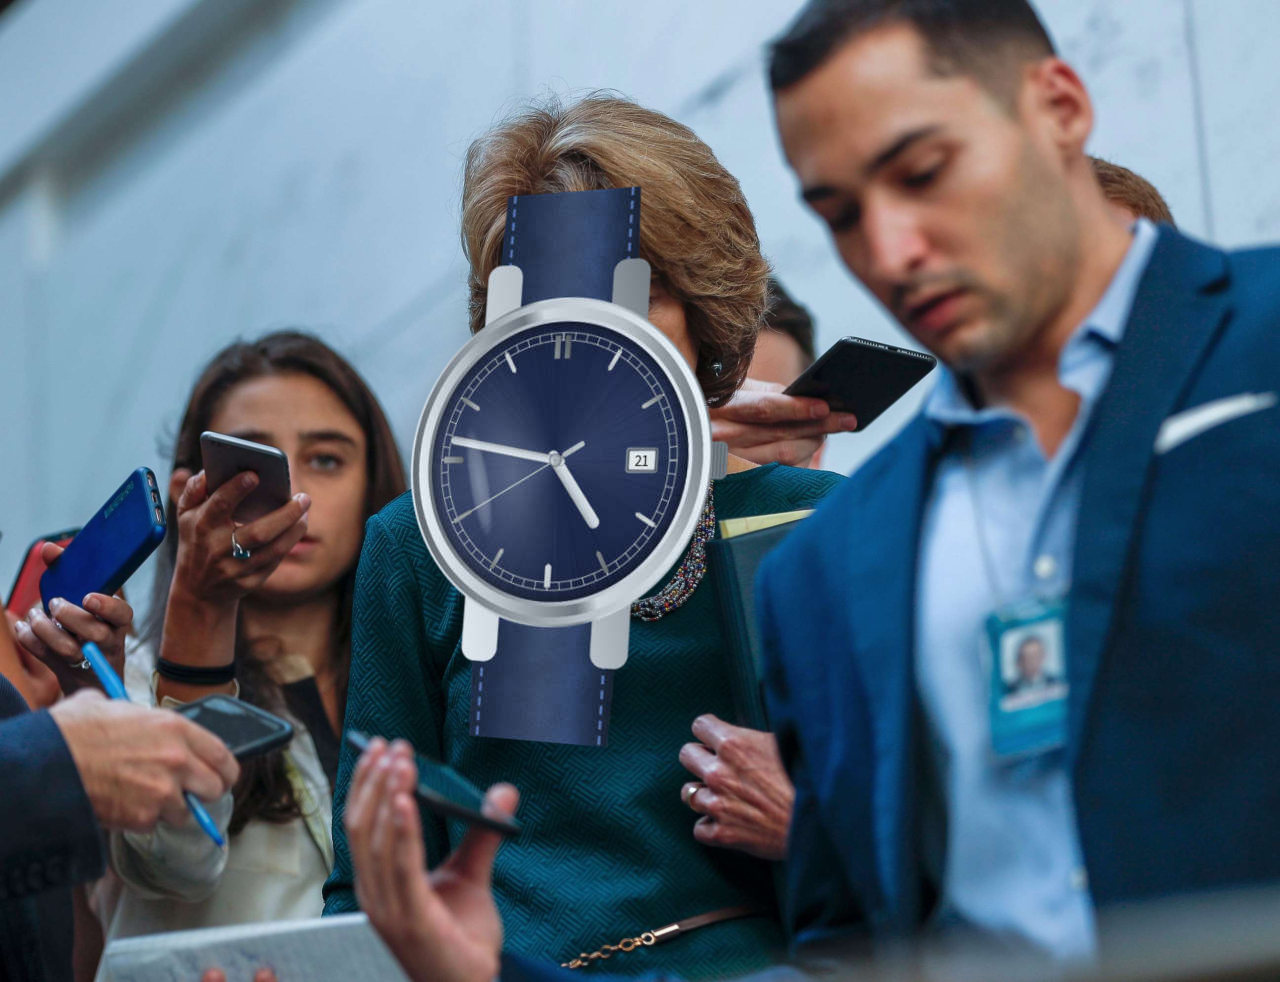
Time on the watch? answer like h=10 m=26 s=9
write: h=4 m=46 s=40
